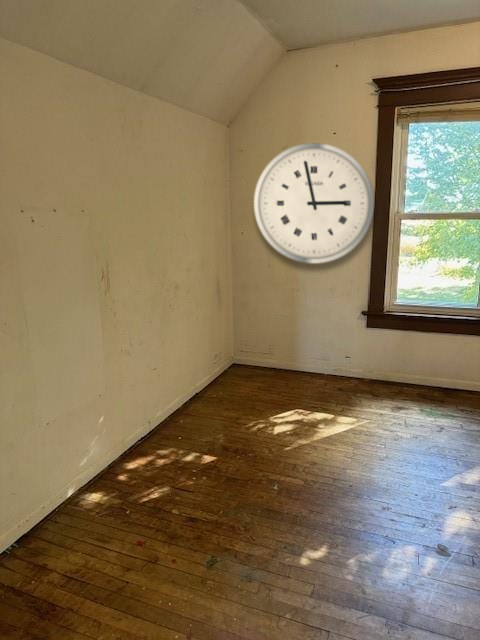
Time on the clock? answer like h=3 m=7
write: h=2 m=58
